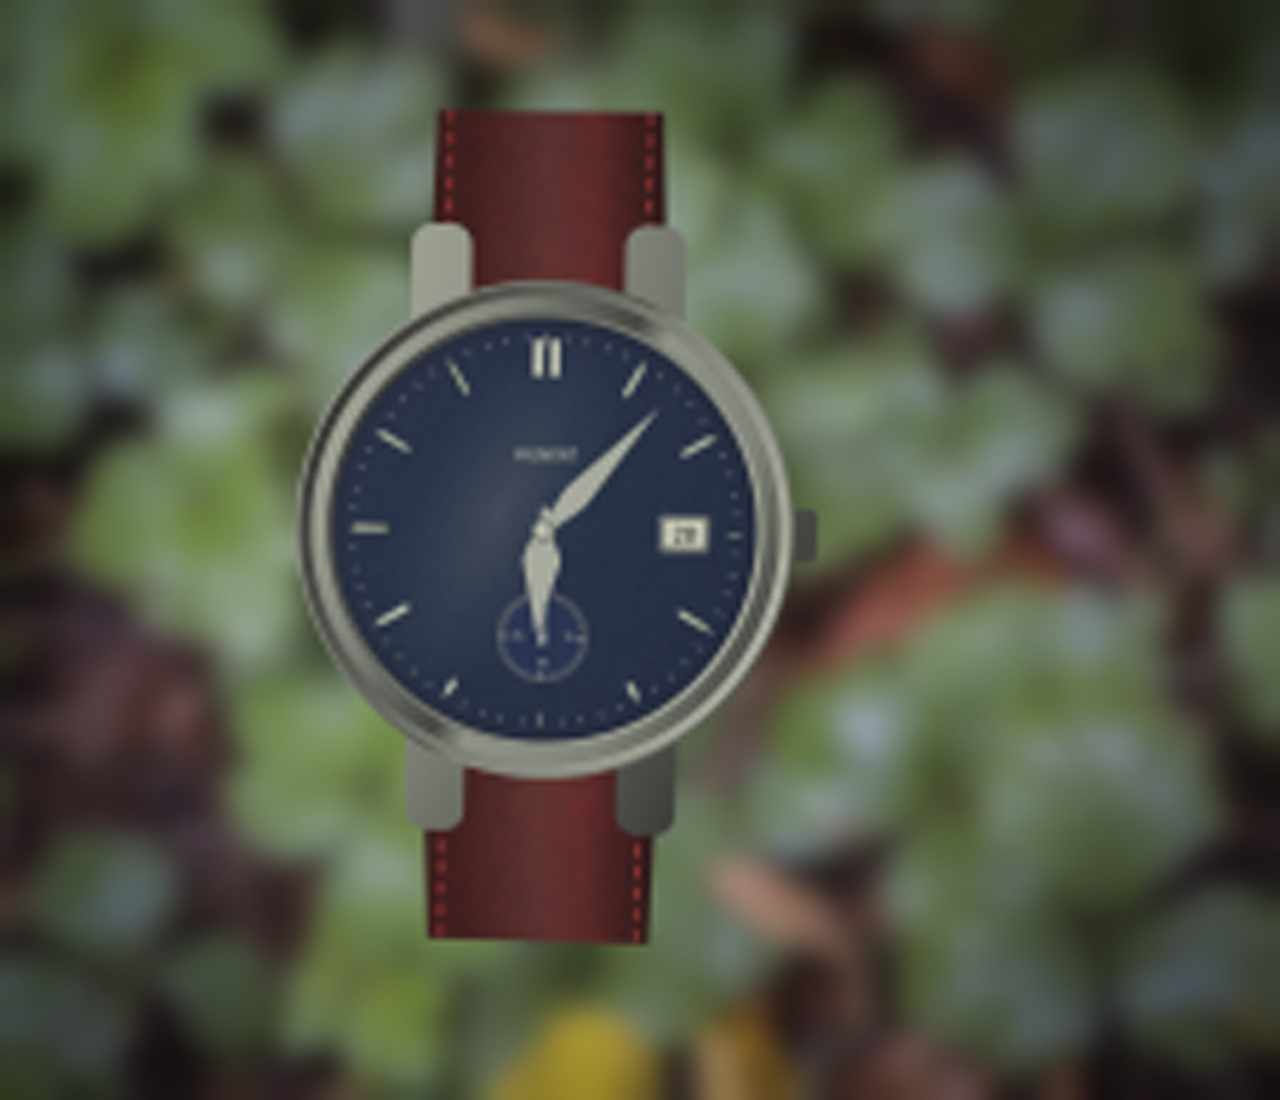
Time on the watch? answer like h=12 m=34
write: h=6 m=7
